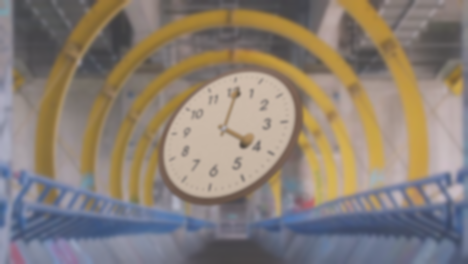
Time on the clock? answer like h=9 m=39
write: h=4 m=1
